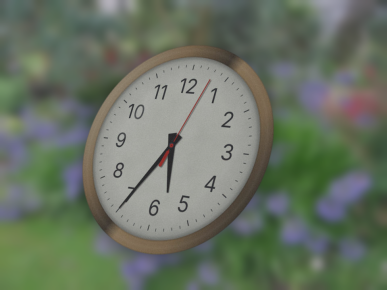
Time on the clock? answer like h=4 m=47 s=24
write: h=5 m=35 s=3
